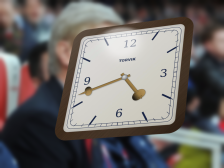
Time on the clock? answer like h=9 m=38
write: h=4 m=42
